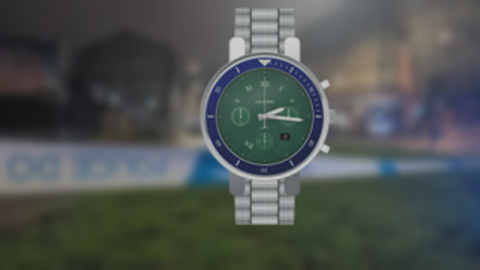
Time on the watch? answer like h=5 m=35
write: h=2 m=16
